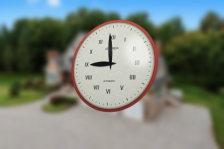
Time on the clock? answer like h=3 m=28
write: h=8 m=59
